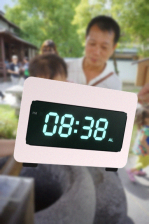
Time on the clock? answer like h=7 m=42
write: h=8 m=38
